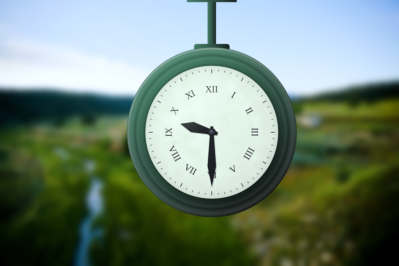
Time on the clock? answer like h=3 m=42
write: h=9 m=30
